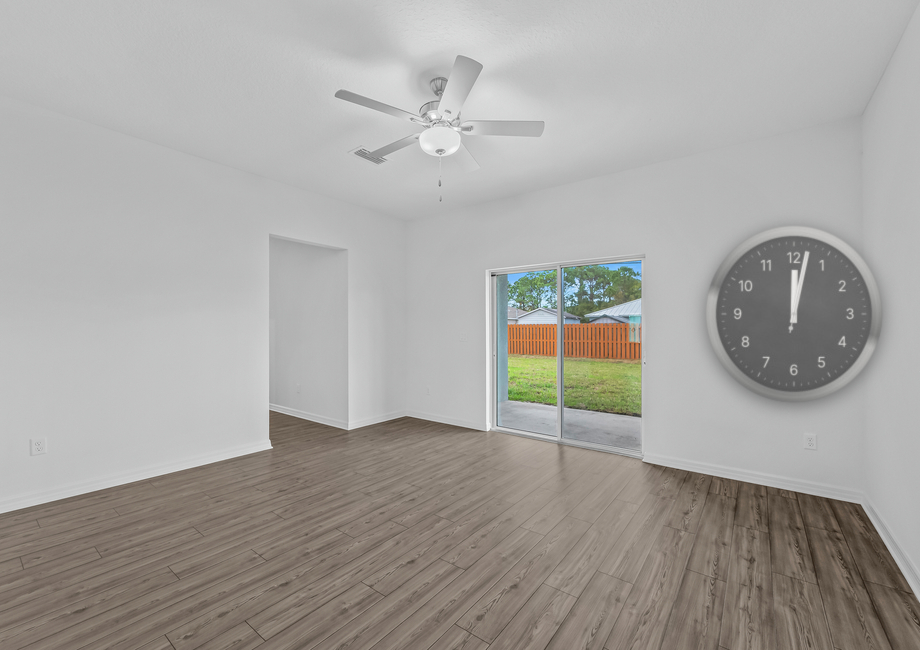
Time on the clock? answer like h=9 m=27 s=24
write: h=12 m=2 s=2
